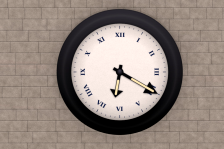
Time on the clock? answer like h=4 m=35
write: h=6 m=20
